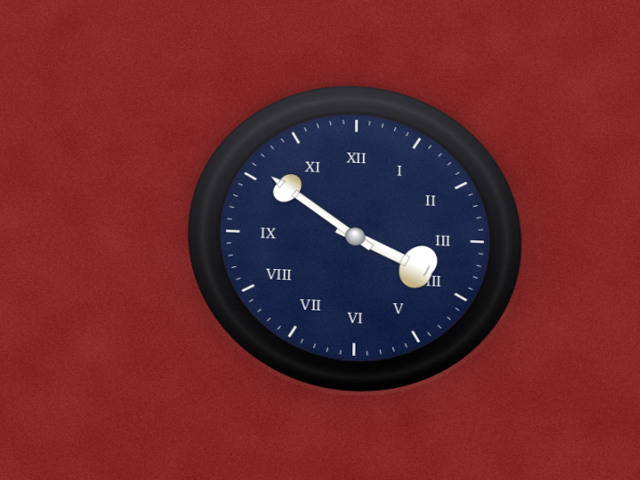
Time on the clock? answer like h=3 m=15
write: h=3 m=51
